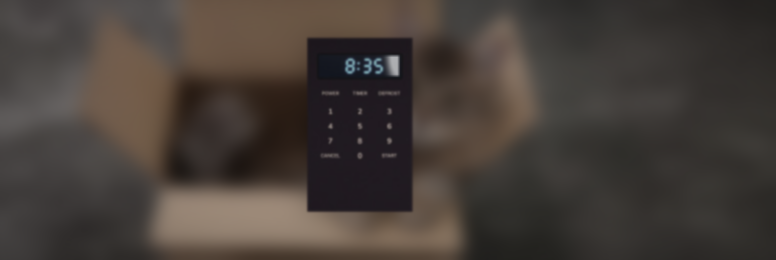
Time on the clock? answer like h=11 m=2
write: h=8 m=35
